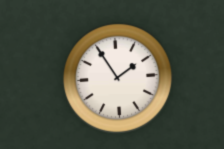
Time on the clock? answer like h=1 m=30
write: h=1 m=55
